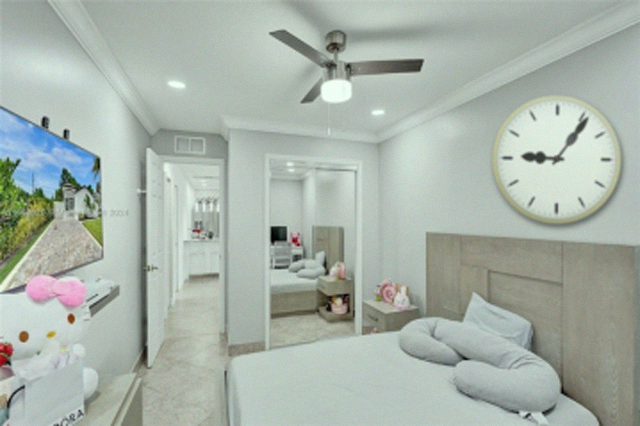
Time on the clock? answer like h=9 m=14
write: h=9 m=6
